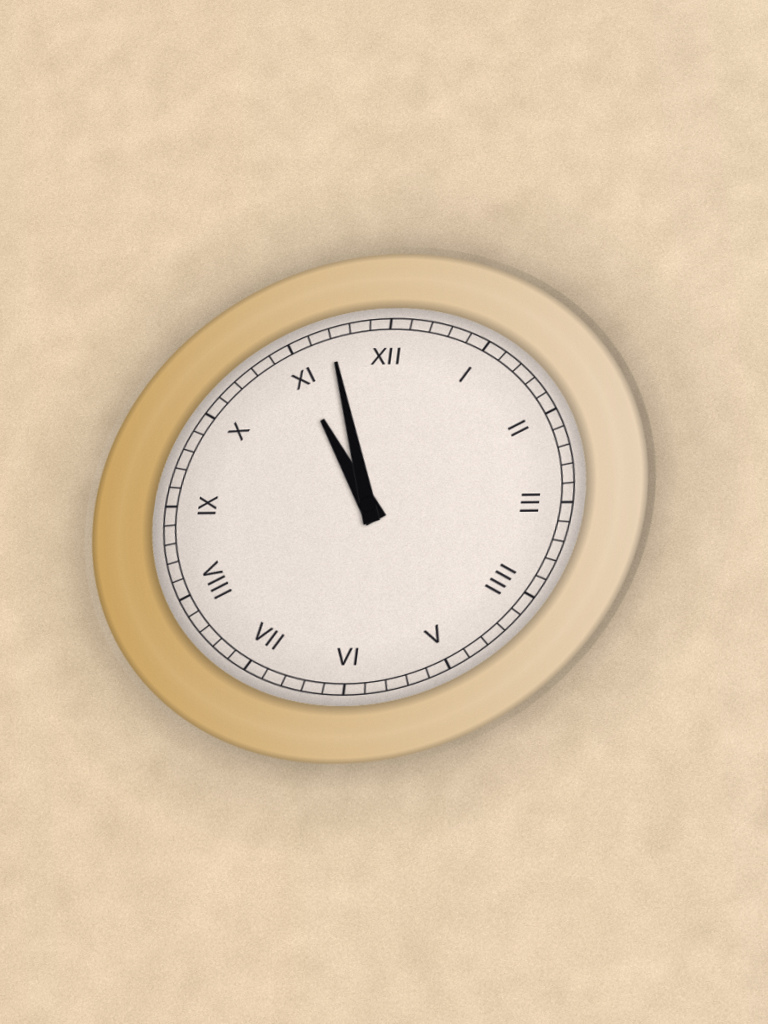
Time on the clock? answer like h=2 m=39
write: h=10 m=57
